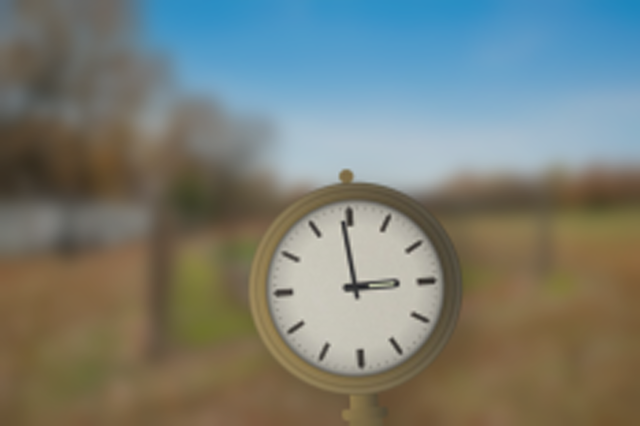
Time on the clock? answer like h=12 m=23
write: h=2 m=59
